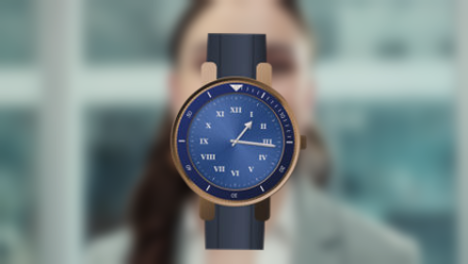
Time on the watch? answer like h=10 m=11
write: h=1 m=16
